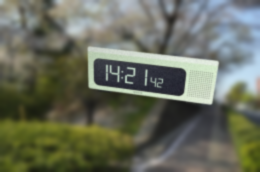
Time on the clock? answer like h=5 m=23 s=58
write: h=14 m=21 s=42
